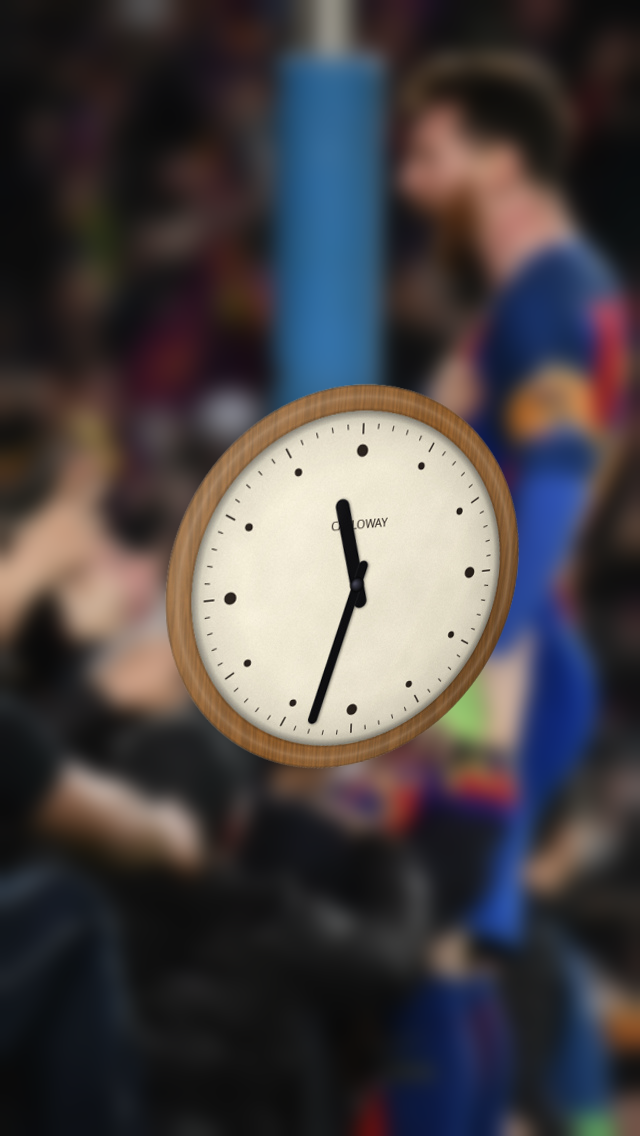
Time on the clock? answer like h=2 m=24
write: h=11 m=33
